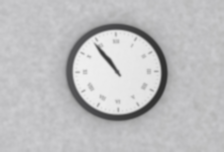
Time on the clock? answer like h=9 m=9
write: h=10 m=54
